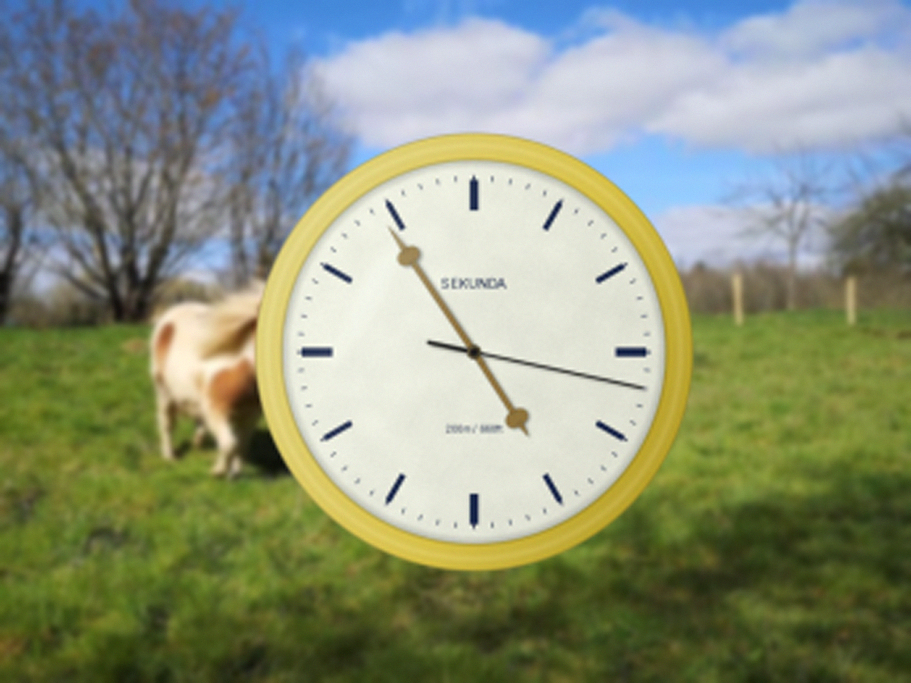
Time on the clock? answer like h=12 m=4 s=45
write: h=4 m=54 s=17
